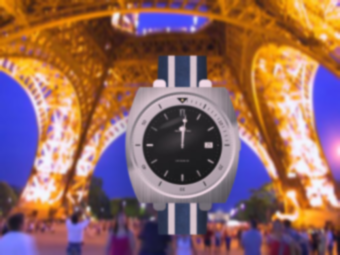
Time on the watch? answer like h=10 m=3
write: h=12 m=1
